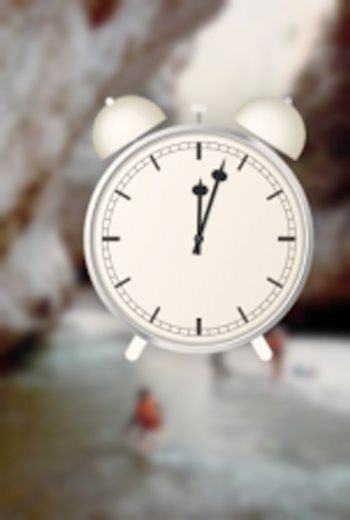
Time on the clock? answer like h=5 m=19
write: h=12 m=3
